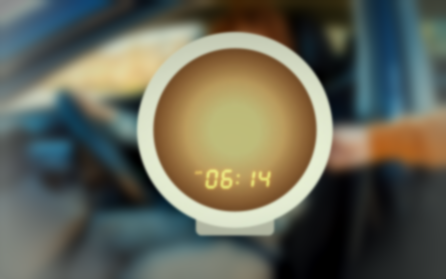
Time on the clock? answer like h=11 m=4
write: h=6 m=14
